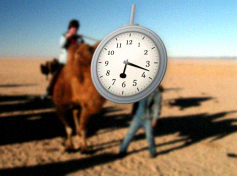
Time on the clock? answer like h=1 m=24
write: h=6 m=18
